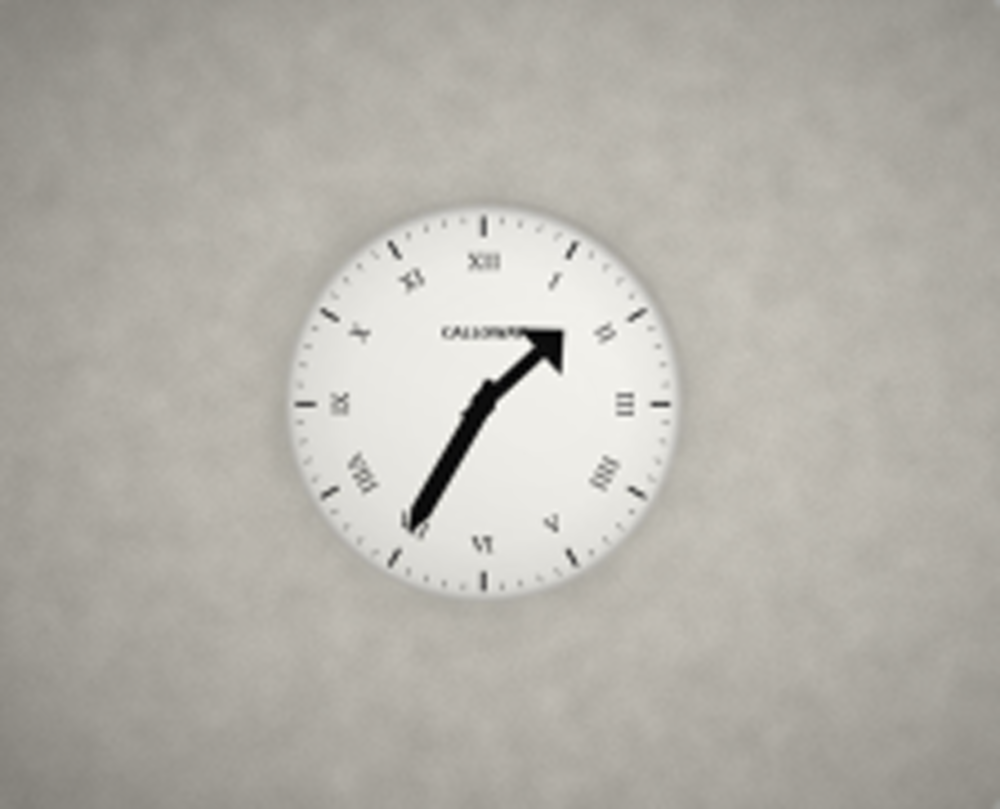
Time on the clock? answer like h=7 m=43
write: h=1 m=35
